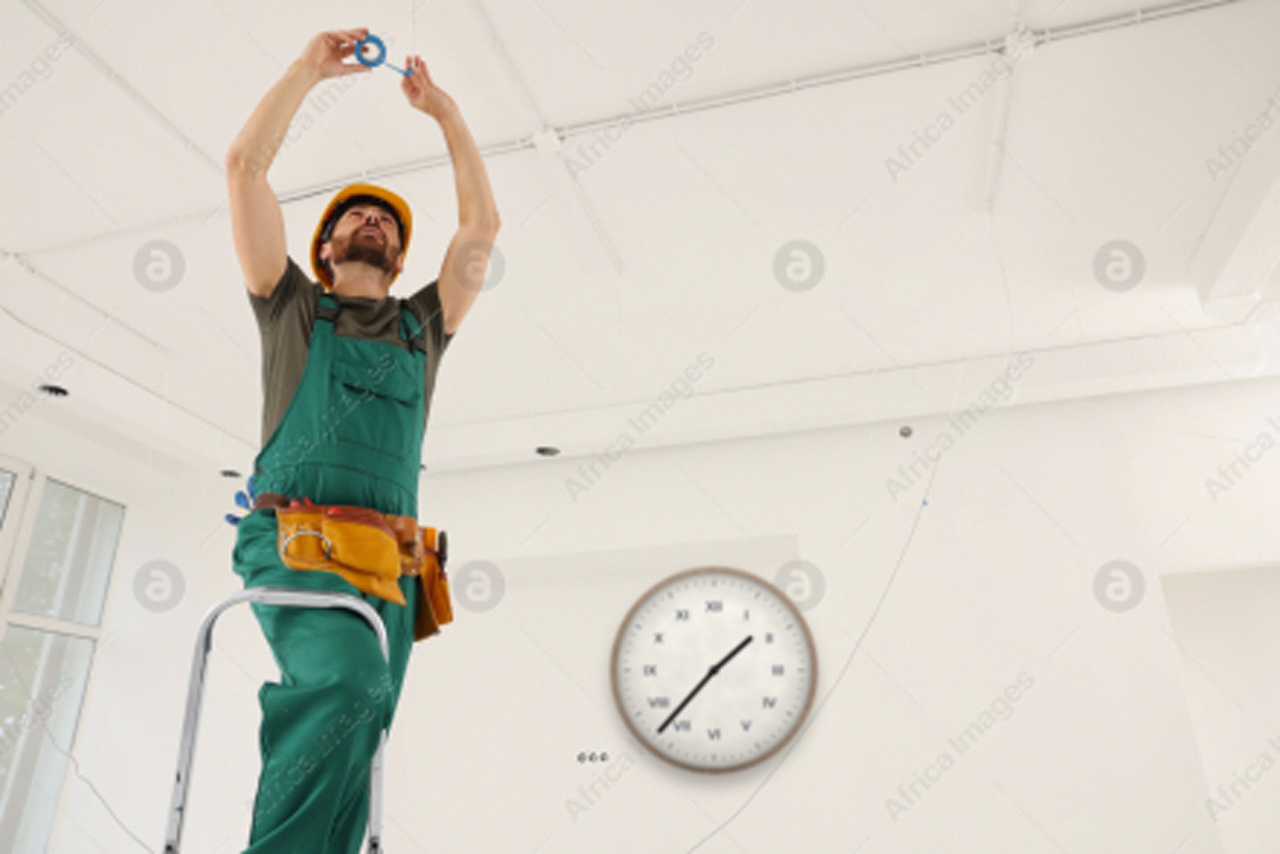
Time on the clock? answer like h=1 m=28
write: h=1 m=37
